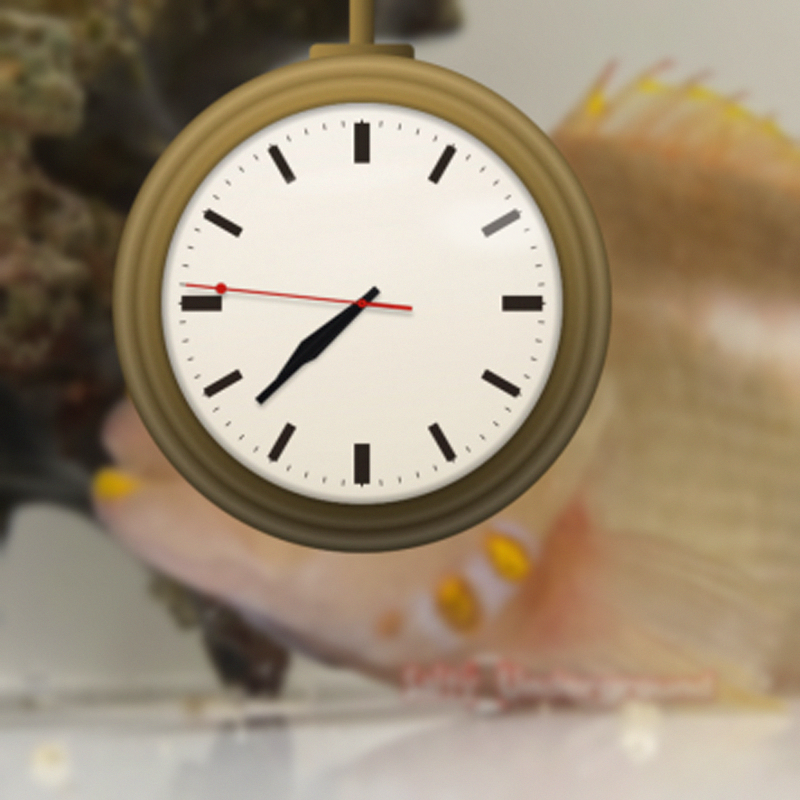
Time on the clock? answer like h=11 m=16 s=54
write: h=7 m=37 s=46
